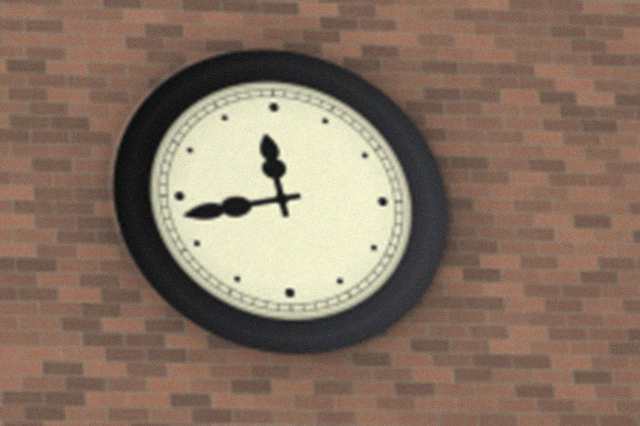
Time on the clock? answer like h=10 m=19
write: h=11 m=43
